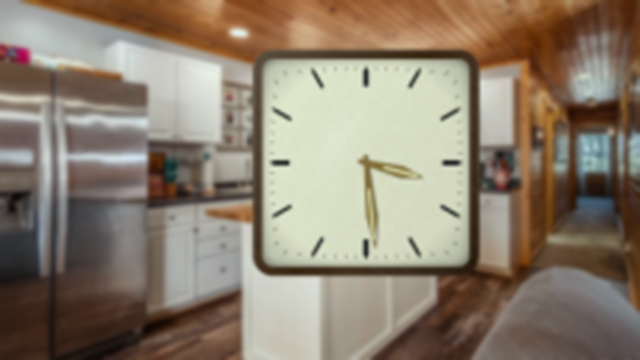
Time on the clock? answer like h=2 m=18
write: h=3 m=29
